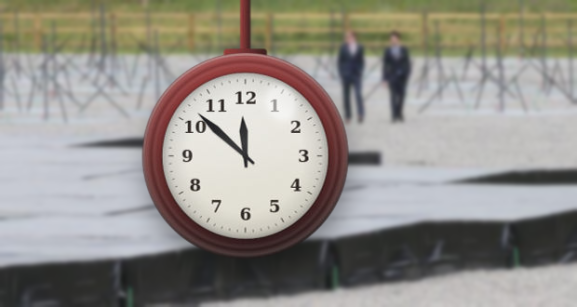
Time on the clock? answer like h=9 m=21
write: h=11 m=52
